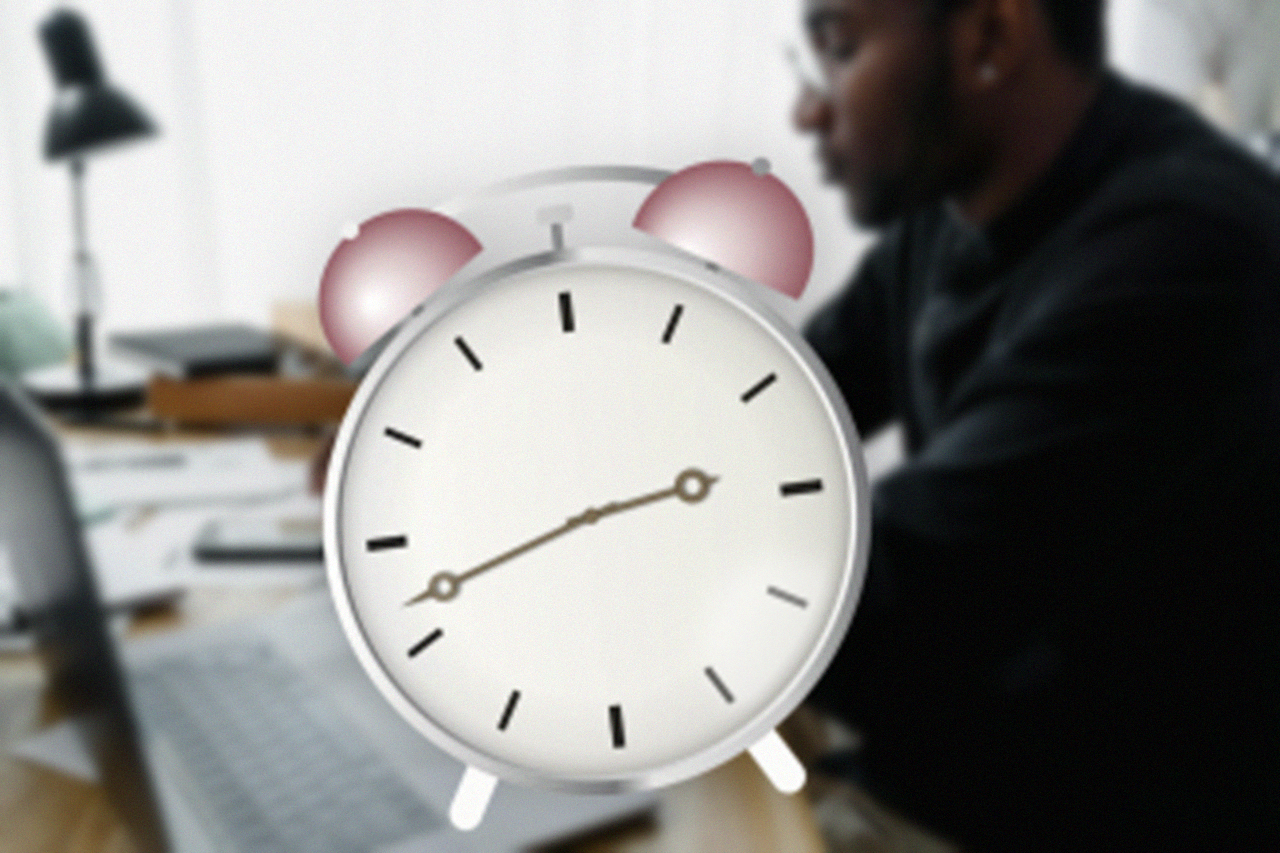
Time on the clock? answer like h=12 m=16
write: h=2 m=42
